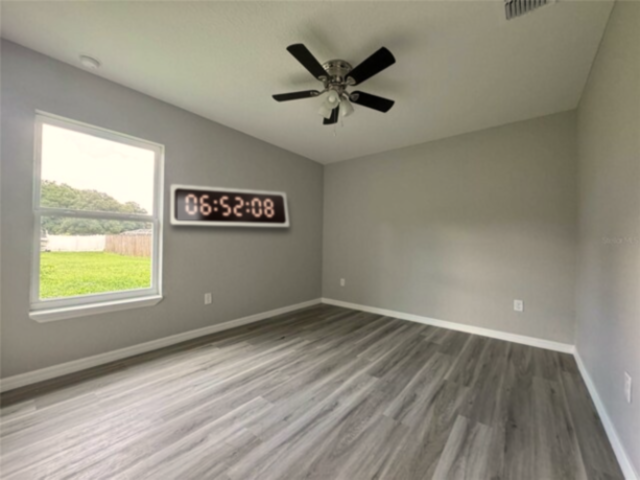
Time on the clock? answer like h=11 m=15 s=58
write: h=6 m=52 s=8
